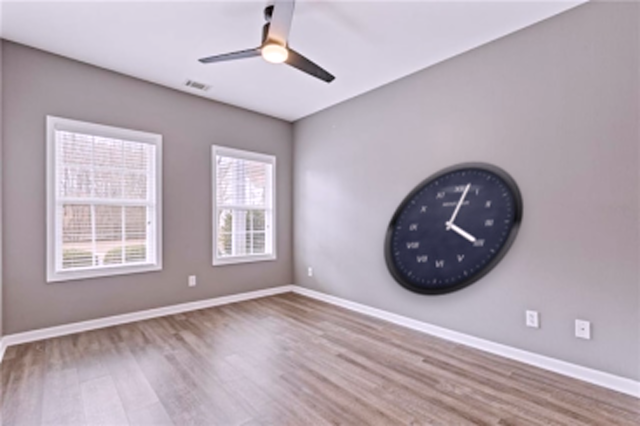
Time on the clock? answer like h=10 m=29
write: h=4 m=2
